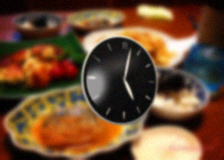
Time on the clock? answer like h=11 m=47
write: h=5 m=2
